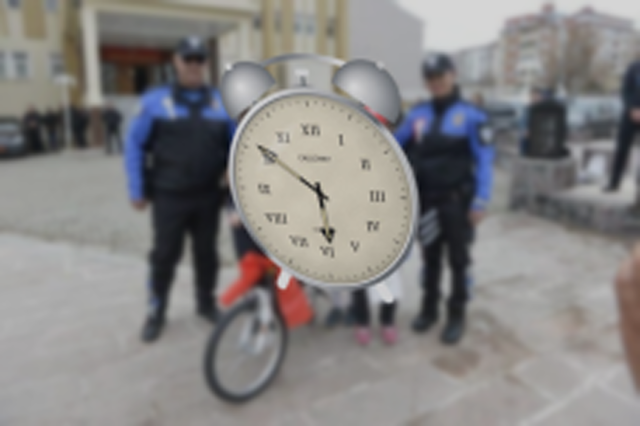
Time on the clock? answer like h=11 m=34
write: h=5 m=51
